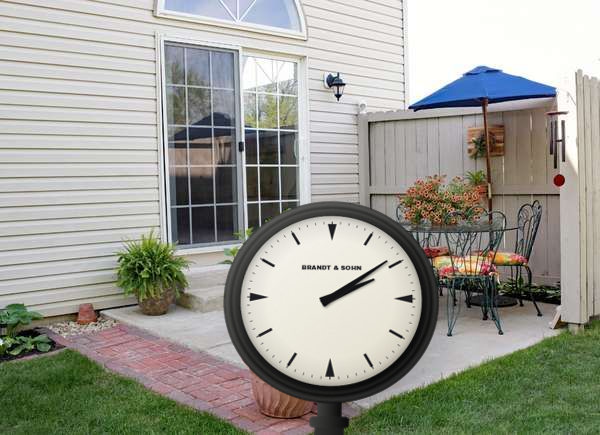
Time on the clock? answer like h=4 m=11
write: h=2 m=9
